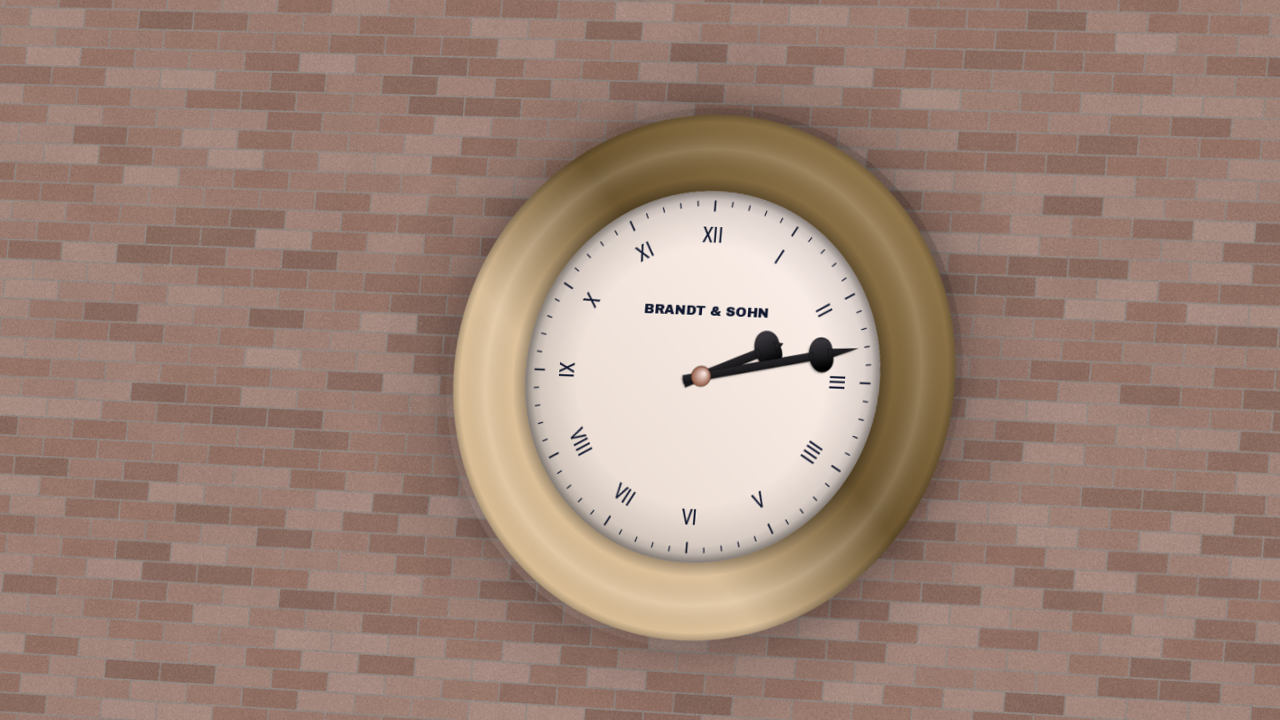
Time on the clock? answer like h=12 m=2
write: h=2 m=13
